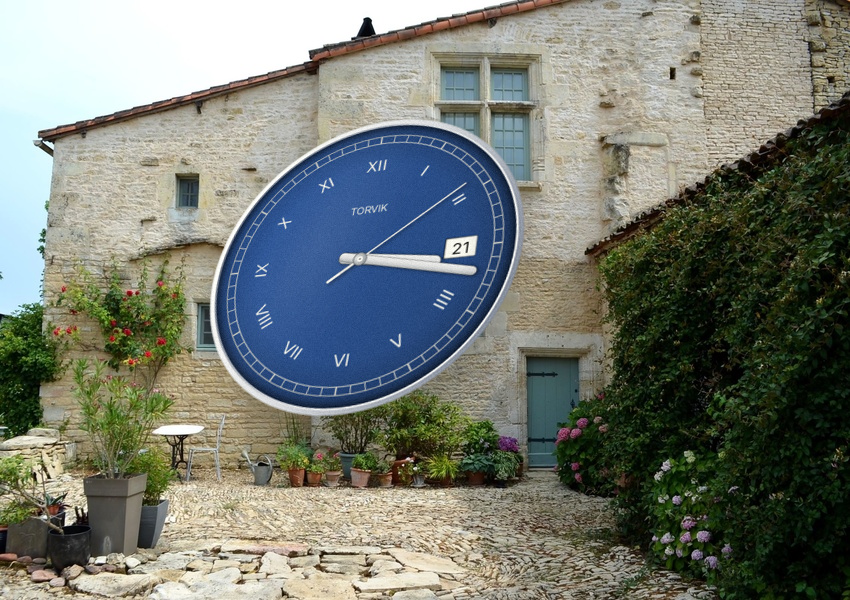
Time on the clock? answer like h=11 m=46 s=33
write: h=3 m=17 s=9
